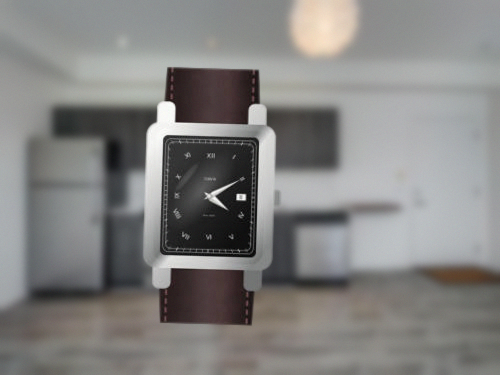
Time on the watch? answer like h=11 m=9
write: h=4 m=10
